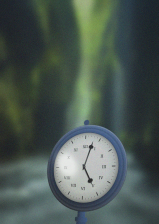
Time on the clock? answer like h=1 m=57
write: h=5 m=3
